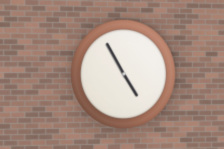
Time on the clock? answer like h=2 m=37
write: h=4 m=55
